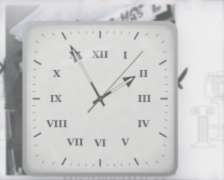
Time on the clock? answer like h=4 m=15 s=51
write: h=1 m=55 s=7
